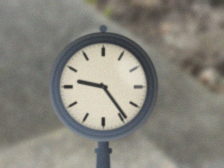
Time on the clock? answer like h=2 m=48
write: h=9 m=24
